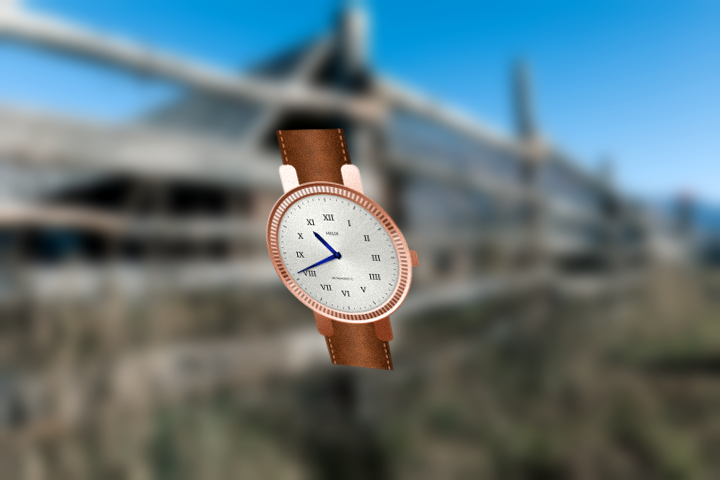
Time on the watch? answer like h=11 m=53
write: h=10 m=41
